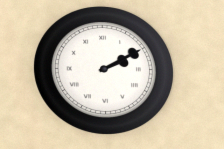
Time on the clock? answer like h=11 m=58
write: h=2 m=10
